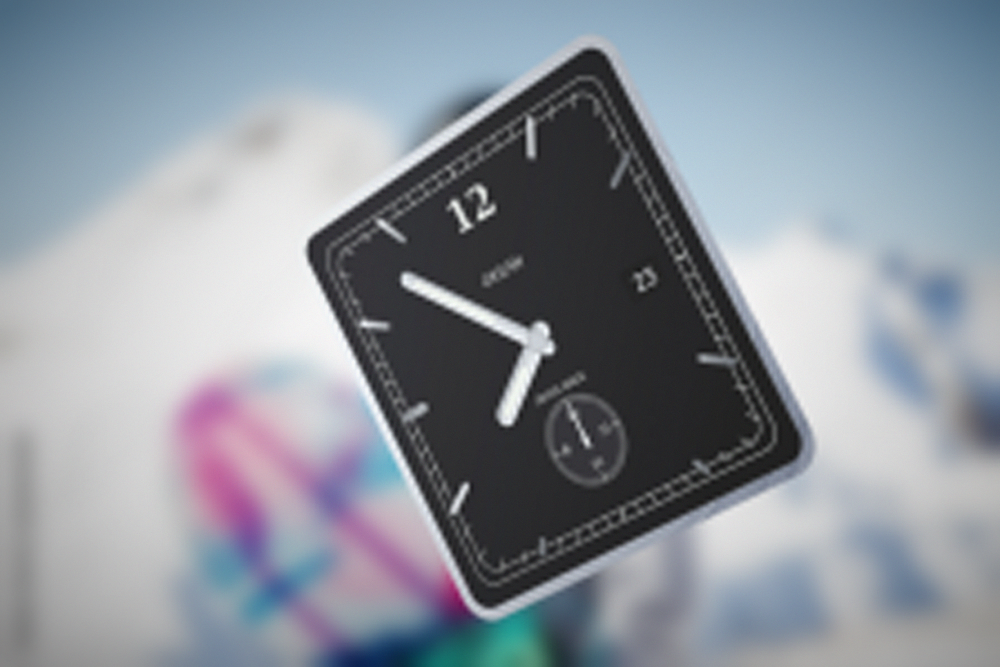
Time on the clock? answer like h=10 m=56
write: h=7 m=53
